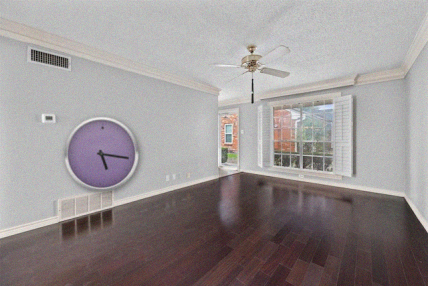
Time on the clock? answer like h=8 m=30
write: h=5 m=16
